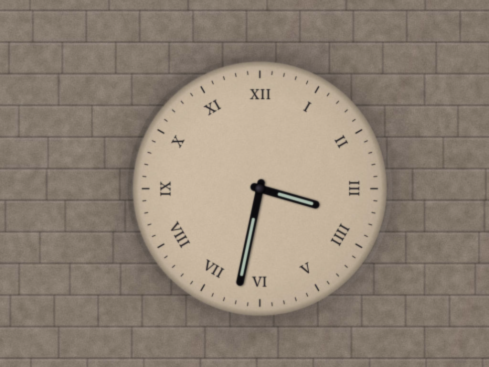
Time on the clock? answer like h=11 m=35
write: h=3 m=32
